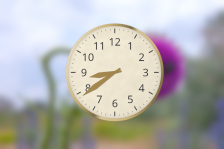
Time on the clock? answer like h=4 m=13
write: h=8 m=39
